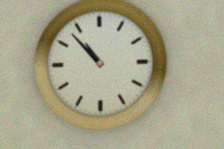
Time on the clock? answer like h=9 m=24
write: h=10 m=53
